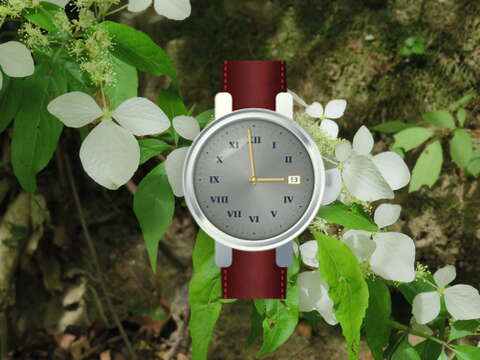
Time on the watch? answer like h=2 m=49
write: h=2 m=59
